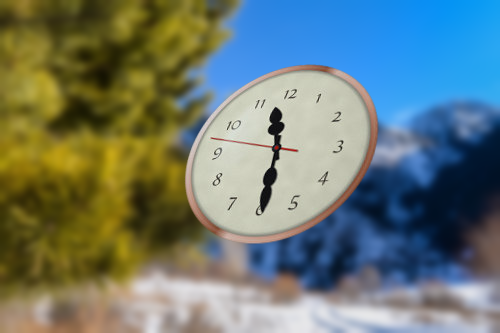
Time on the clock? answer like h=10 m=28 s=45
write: h=11 m=29 s=47
